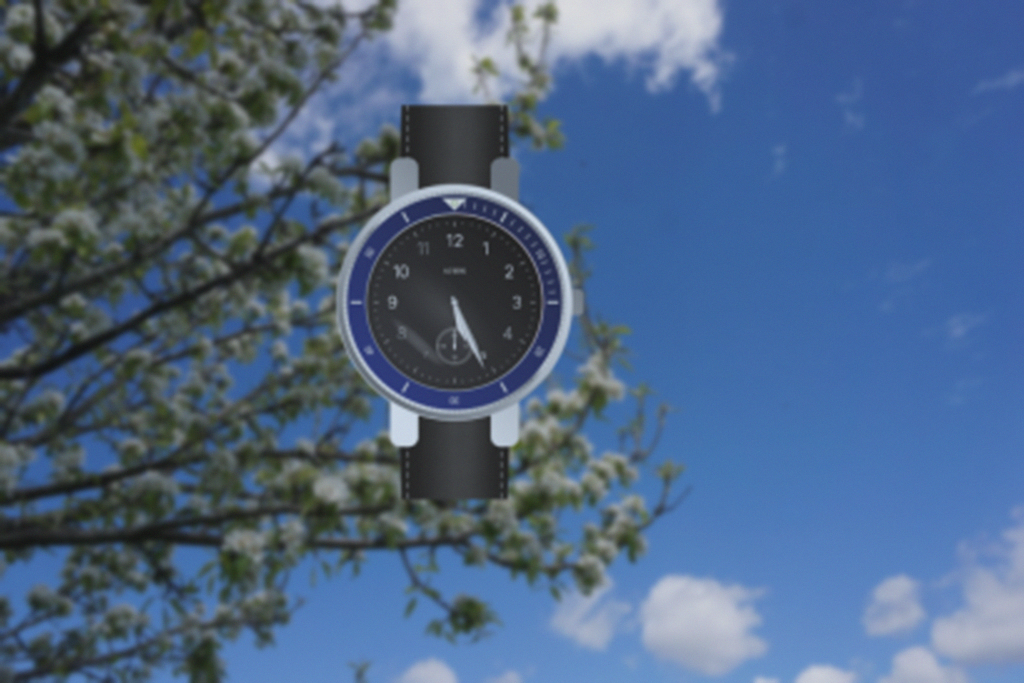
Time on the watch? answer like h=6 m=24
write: h=5 m=26
